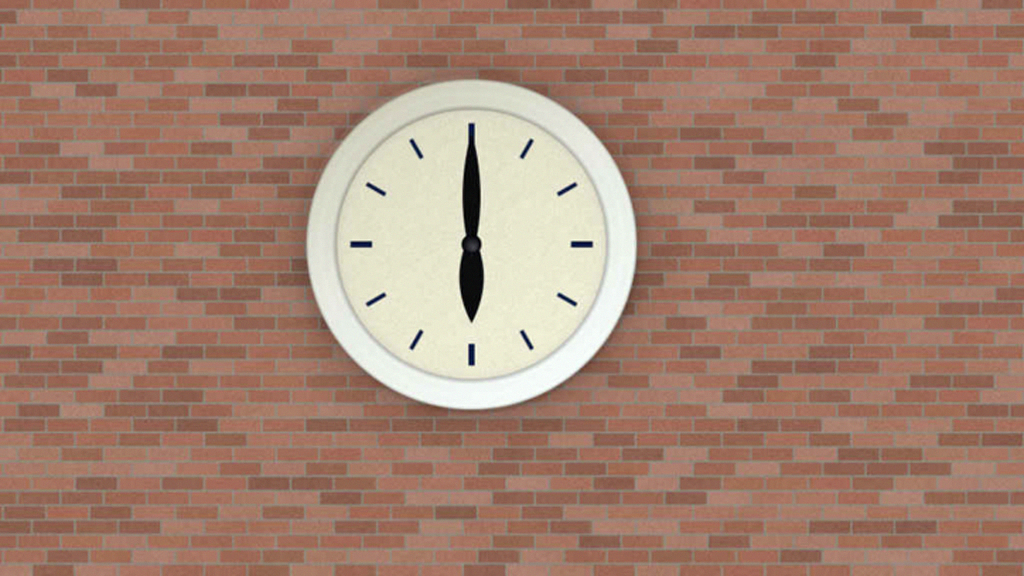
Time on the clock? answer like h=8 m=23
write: h=6 m=0
